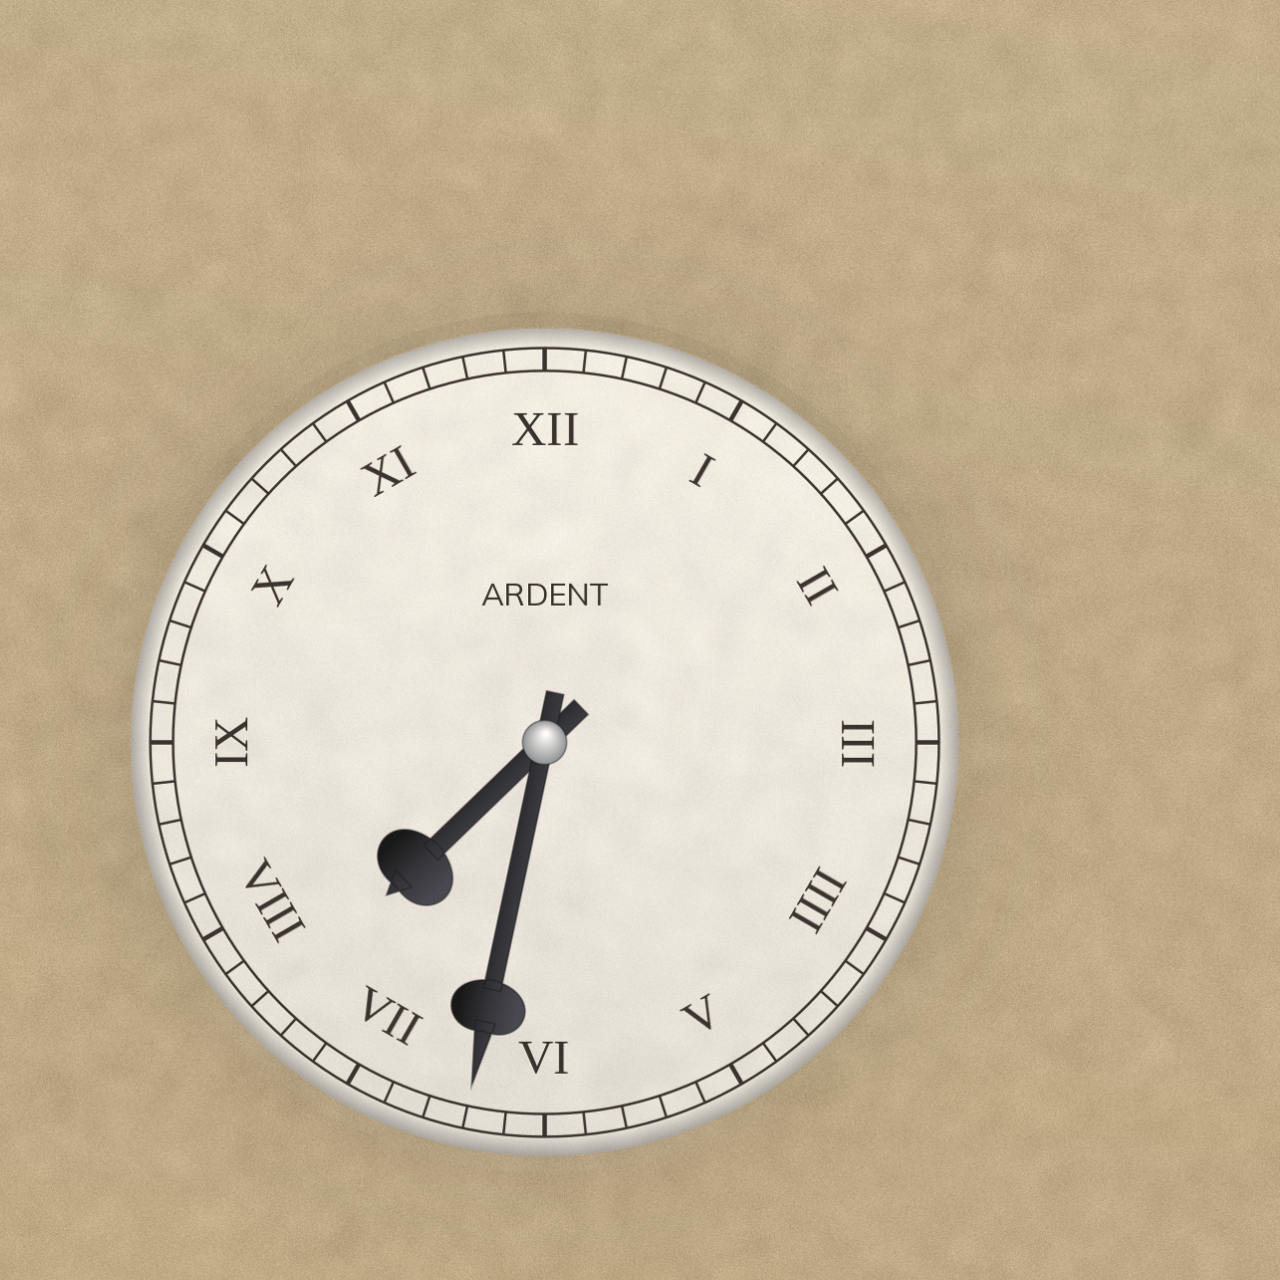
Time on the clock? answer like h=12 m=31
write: h=7 m=32
